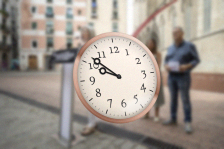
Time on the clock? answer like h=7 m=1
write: h=9 m=52
